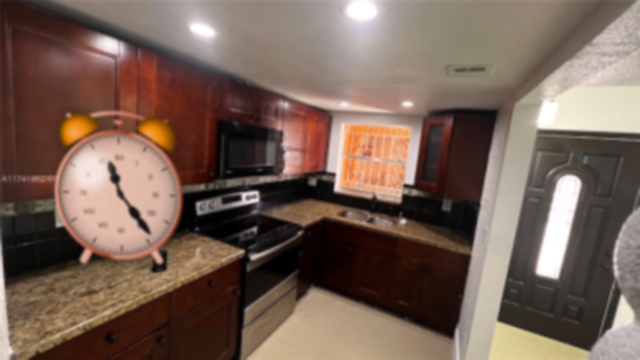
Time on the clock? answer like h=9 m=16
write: h=11 m=24
